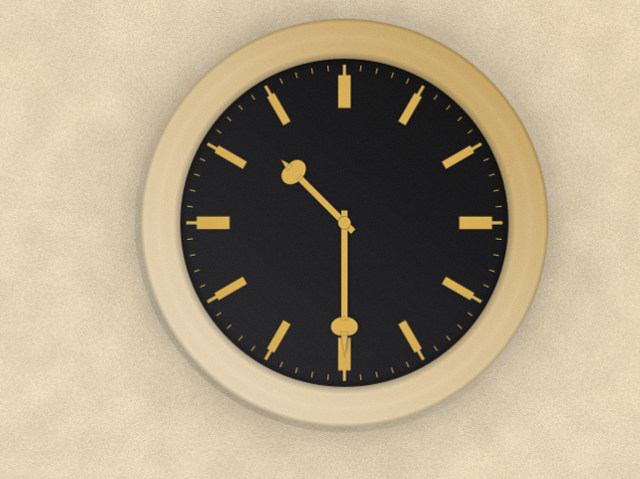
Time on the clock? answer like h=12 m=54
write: h=10 m=30
